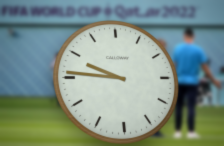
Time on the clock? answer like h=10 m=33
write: h=9 m=46
